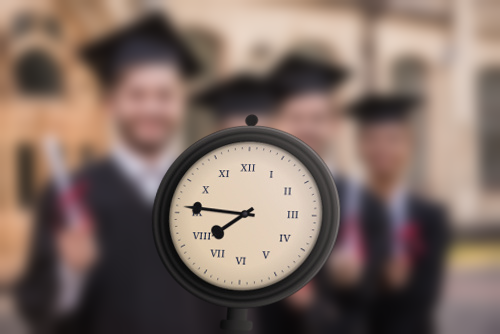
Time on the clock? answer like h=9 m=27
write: h=7 m=46
